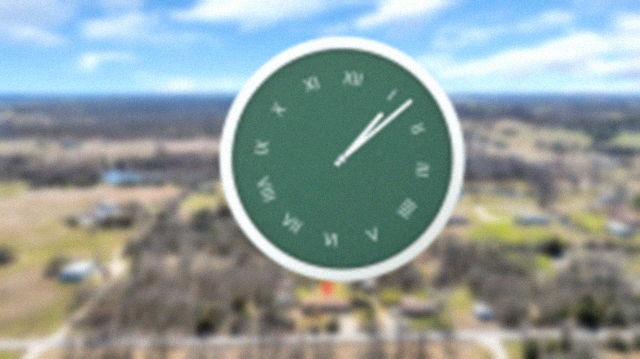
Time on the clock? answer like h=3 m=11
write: h=1 m=7
